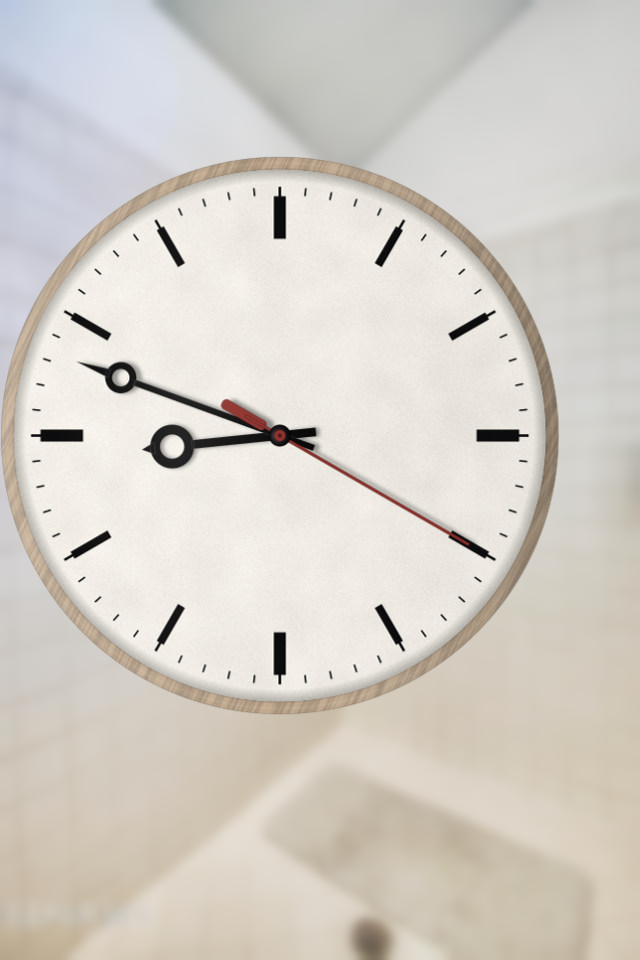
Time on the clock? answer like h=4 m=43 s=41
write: h=8 m=48 s=20
